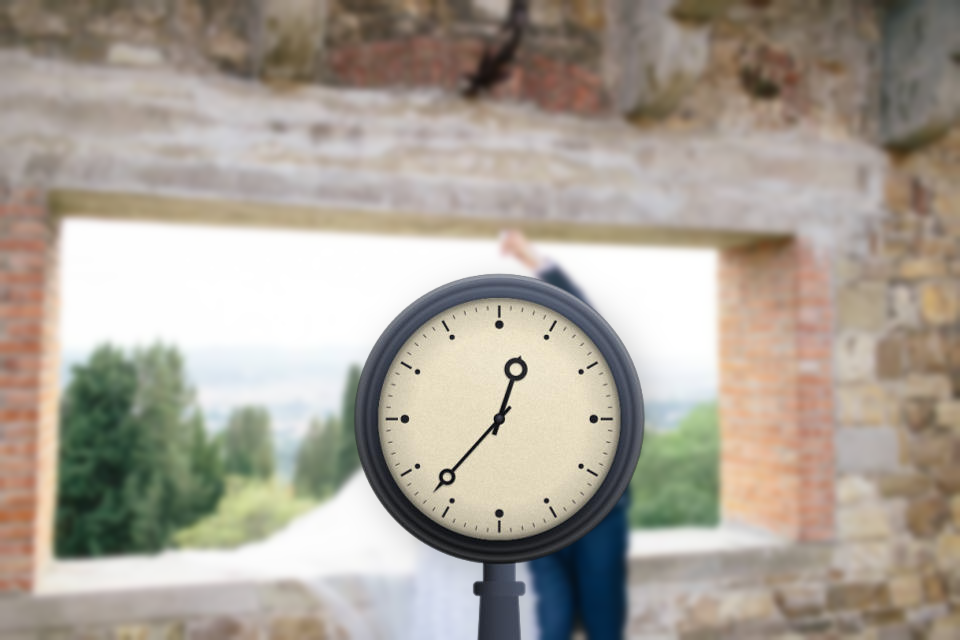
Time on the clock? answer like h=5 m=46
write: h=12 m=37
